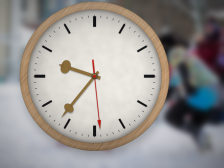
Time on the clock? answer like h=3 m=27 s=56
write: h=9 m=36 s=29
